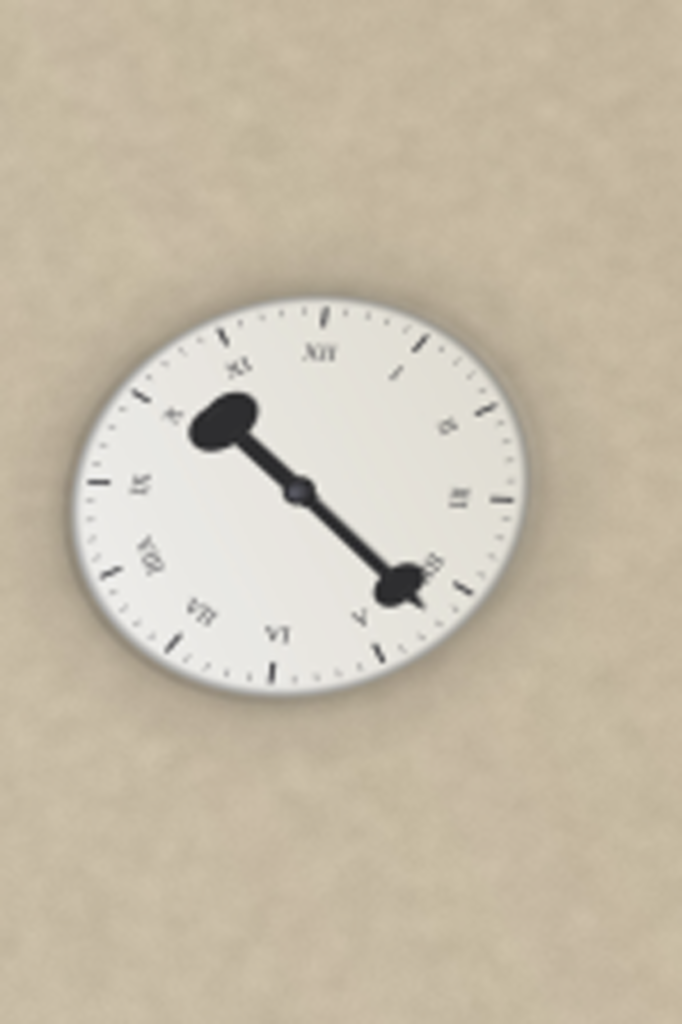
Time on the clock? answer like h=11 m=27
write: h=10 m=22
